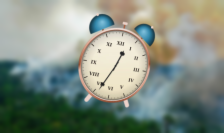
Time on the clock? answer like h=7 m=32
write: h=12 m=34
